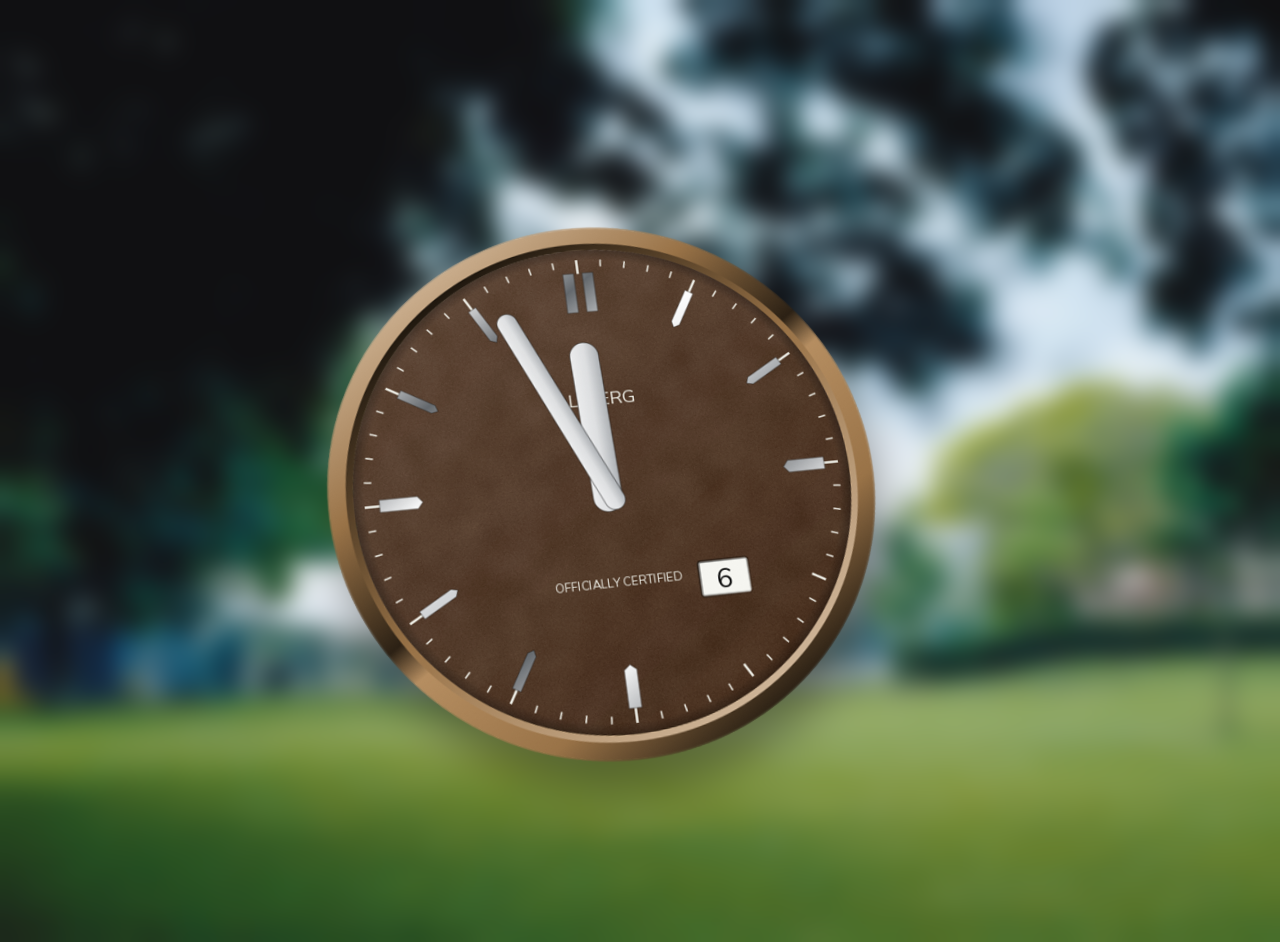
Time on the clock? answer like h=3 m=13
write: h=11 m=56
